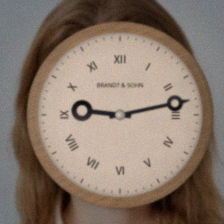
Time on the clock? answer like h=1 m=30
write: h=9 m=13
